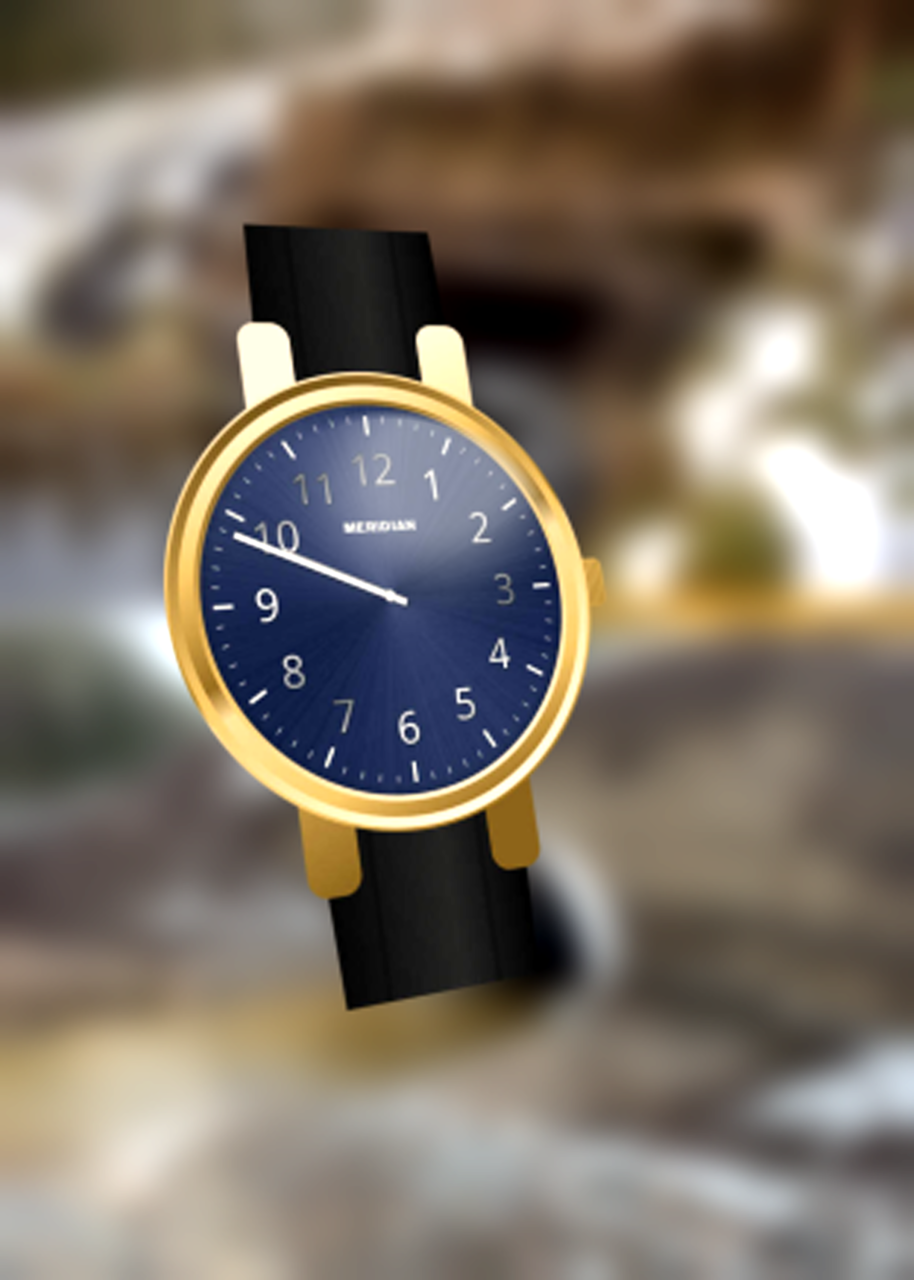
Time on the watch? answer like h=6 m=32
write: h=9 m=49
